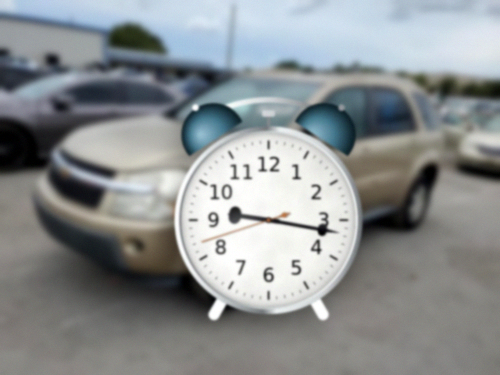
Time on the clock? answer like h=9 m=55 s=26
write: h=9 m=16 s=42
